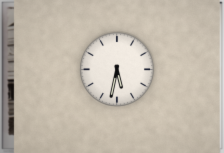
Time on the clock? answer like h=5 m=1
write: h=5 m=32
